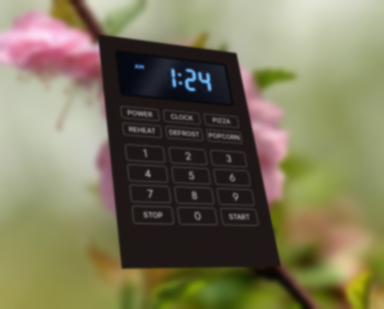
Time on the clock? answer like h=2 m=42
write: h=1 m=24
